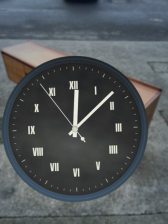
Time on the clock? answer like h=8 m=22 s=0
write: h=12 m=7 s=54
